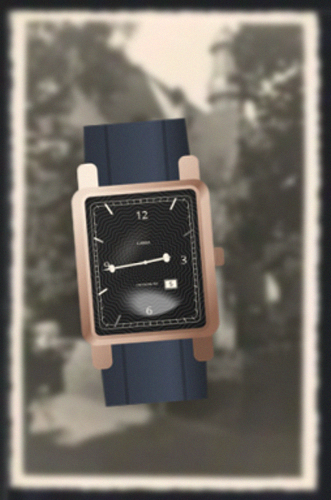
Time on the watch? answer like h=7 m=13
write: h=2 m=44
